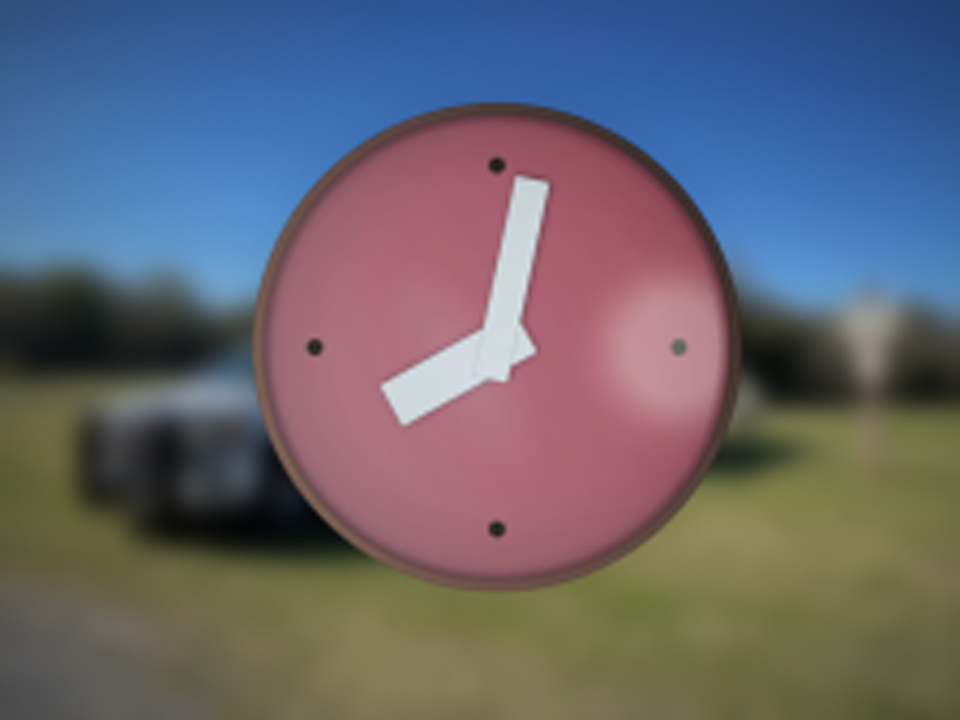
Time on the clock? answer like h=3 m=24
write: h=8 m=2
